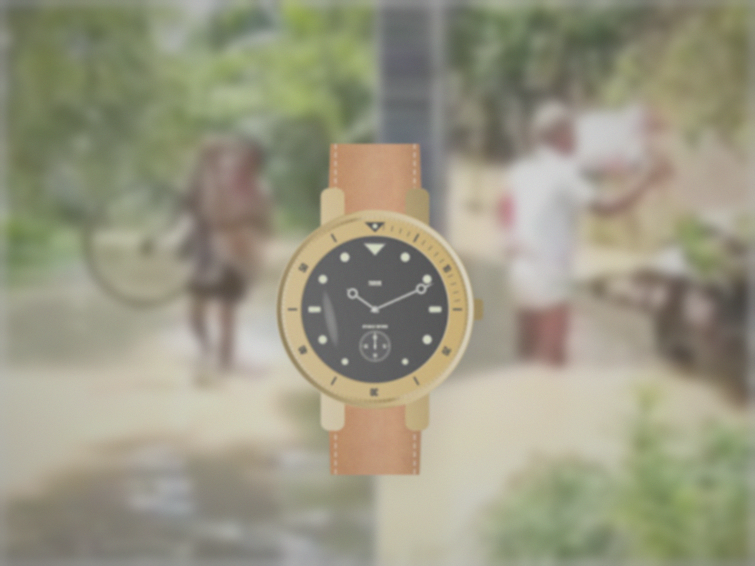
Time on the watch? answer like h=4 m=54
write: h=10 m=11
